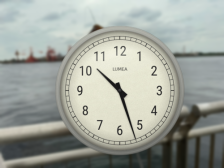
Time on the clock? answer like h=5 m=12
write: h=10 m=27
